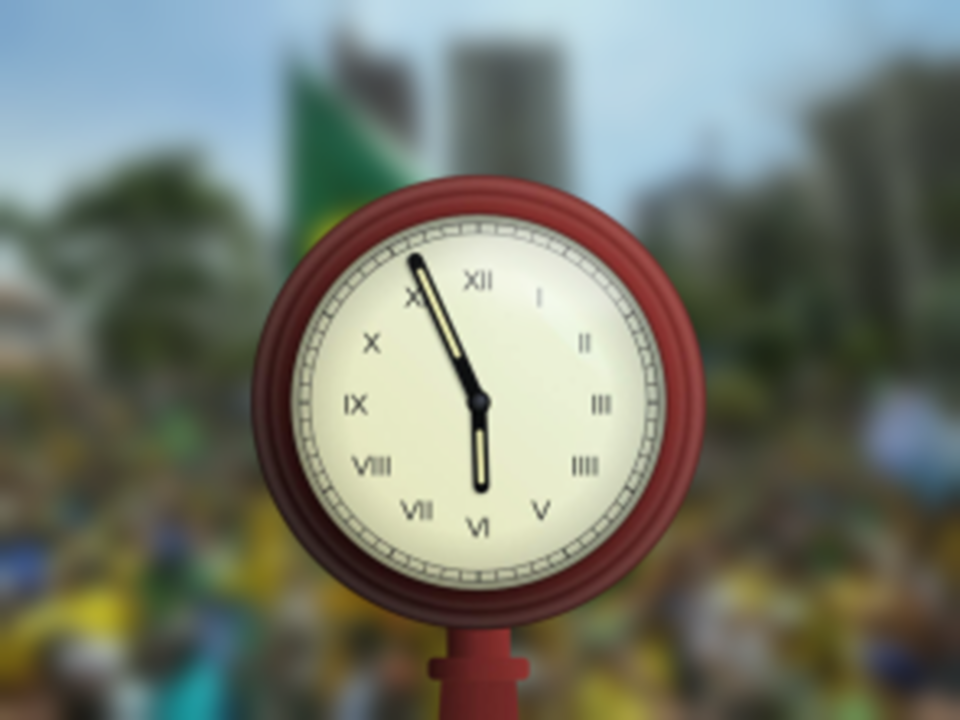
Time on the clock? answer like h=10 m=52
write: h=5 m=56
